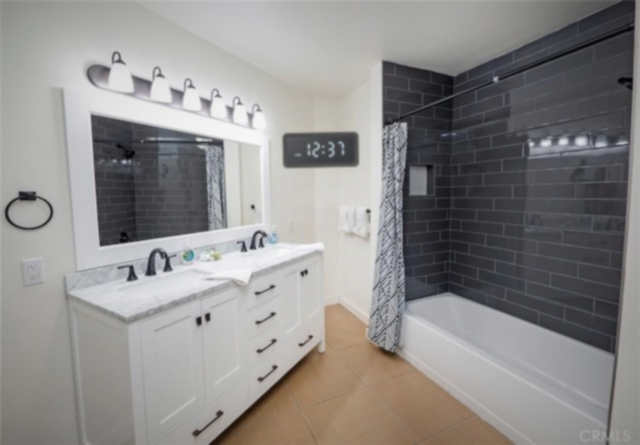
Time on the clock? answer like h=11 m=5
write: h=12 m=37
